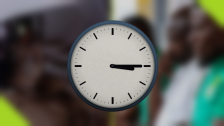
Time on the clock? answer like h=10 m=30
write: h=3 m=15
